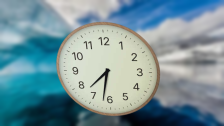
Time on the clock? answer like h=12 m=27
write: h=7 m=32
